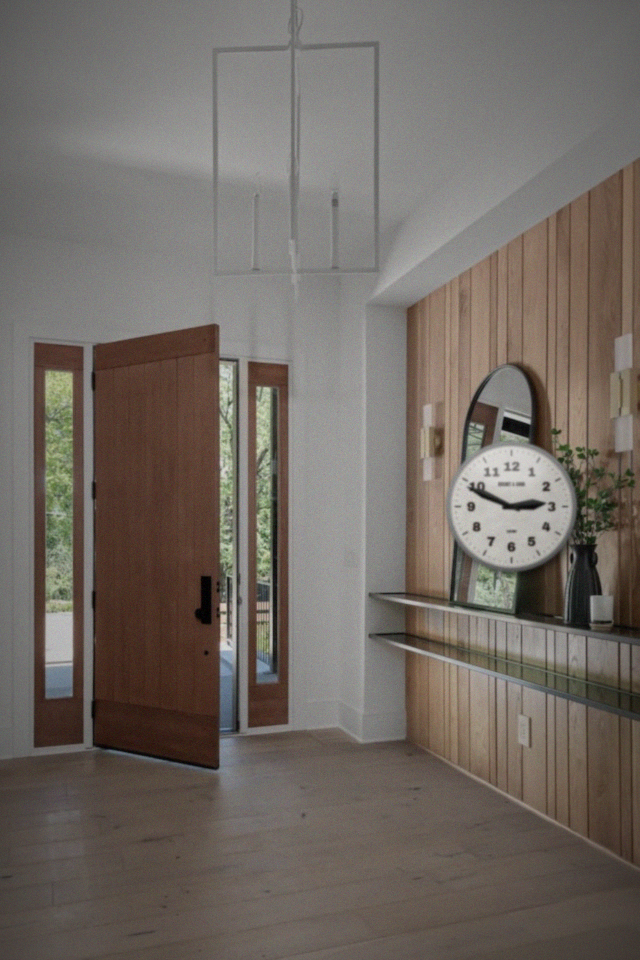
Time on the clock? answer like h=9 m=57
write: h=2 m=49
